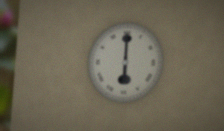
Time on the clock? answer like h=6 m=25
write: h=6 m=0
